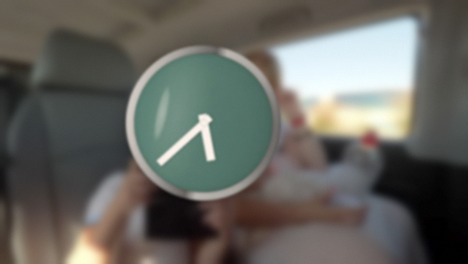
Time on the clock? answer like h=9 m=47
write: h=5 m=38
